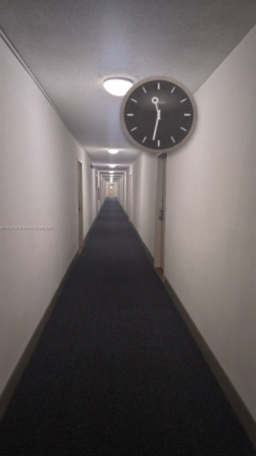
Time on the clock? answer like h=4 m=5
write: h=11 m=32
